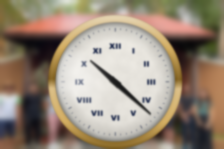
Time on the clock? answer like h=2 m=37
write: h=10 m=22
